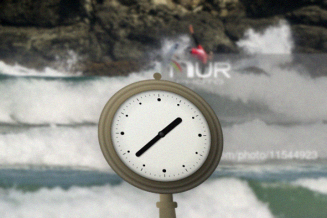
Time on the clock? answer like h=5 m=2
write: h=1 m=38
